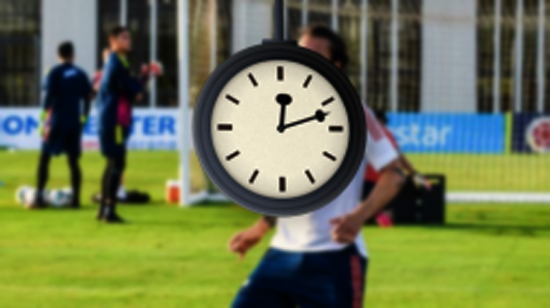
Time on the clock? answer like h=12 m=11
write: h=12 m=12
